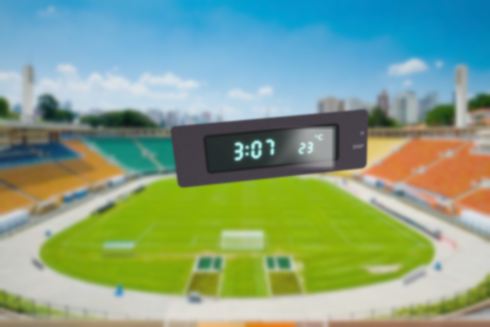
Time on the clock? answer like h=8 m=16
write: h=3 m=7
